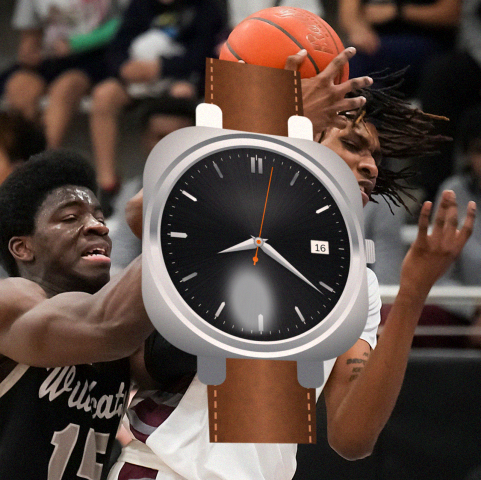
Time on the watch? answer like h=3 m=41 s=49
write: h=8 m=21 s=2
